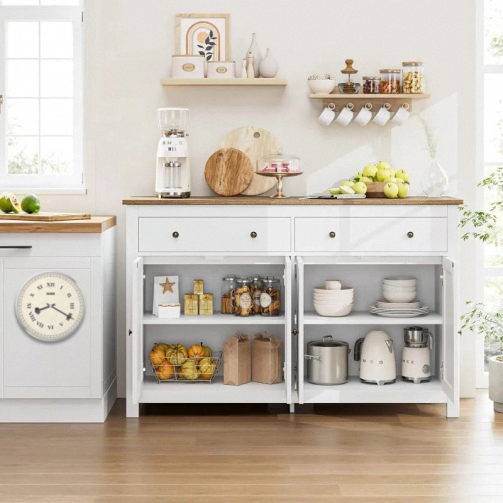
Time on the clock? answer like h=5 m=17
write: h=8 m=20
